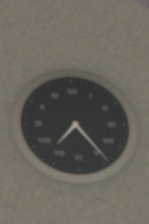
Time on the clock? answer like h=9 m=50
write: h=7 m=24
